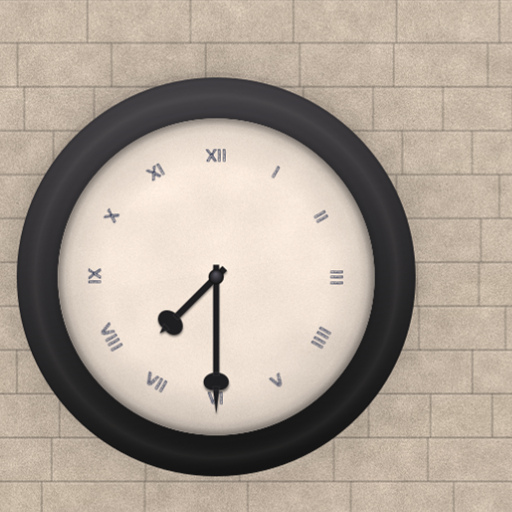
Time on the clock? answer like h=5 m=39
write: h=7 m=30
